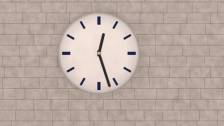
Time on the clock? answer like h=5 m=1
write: h=12 m=27
